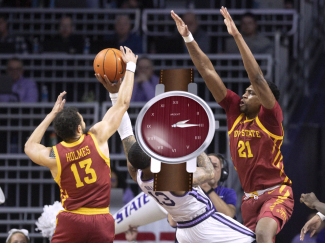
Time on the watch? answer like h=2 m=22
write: h=2 m=15
